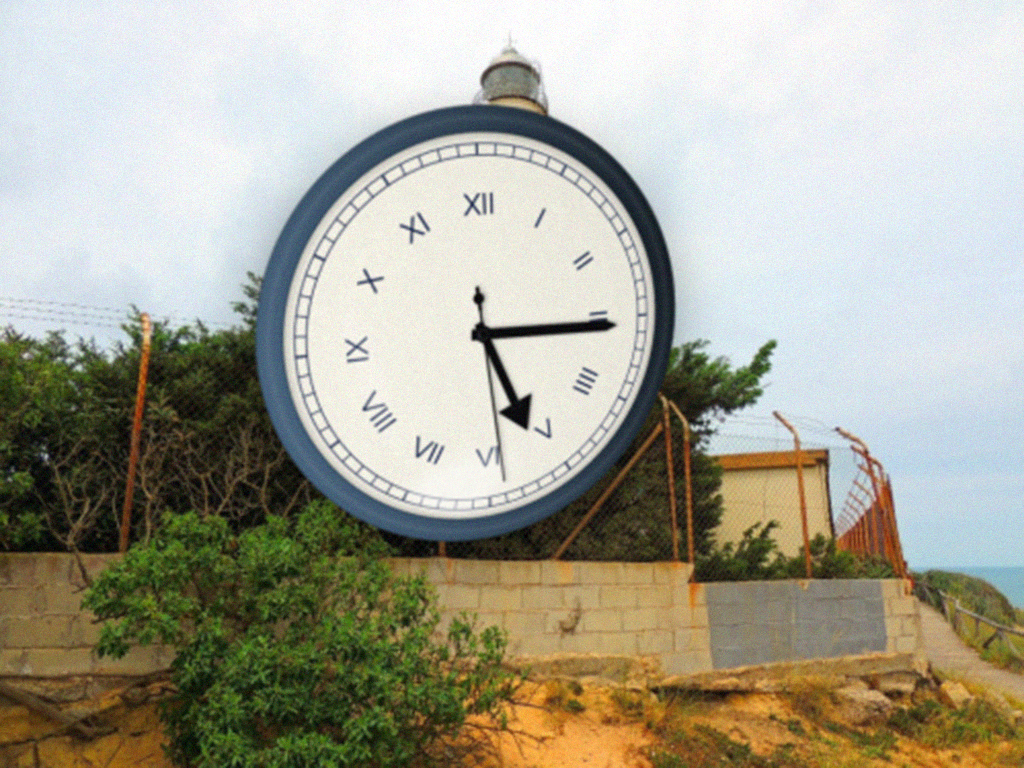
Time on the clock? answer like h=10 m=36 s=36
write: h=5 m=15 s=29
